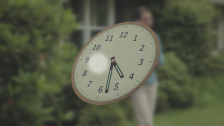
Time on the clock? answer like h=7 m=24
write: h=4 m=28
